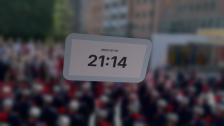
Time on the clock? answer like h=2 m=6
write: h=21 m=14
